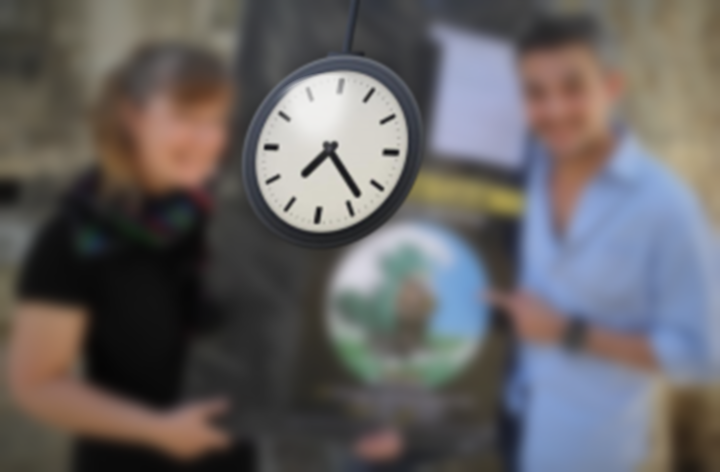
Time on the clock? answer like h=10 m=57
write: h=7 m=23
